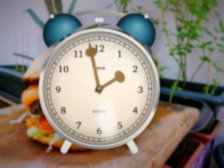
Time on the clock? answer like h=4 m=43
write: h=1 m=58
